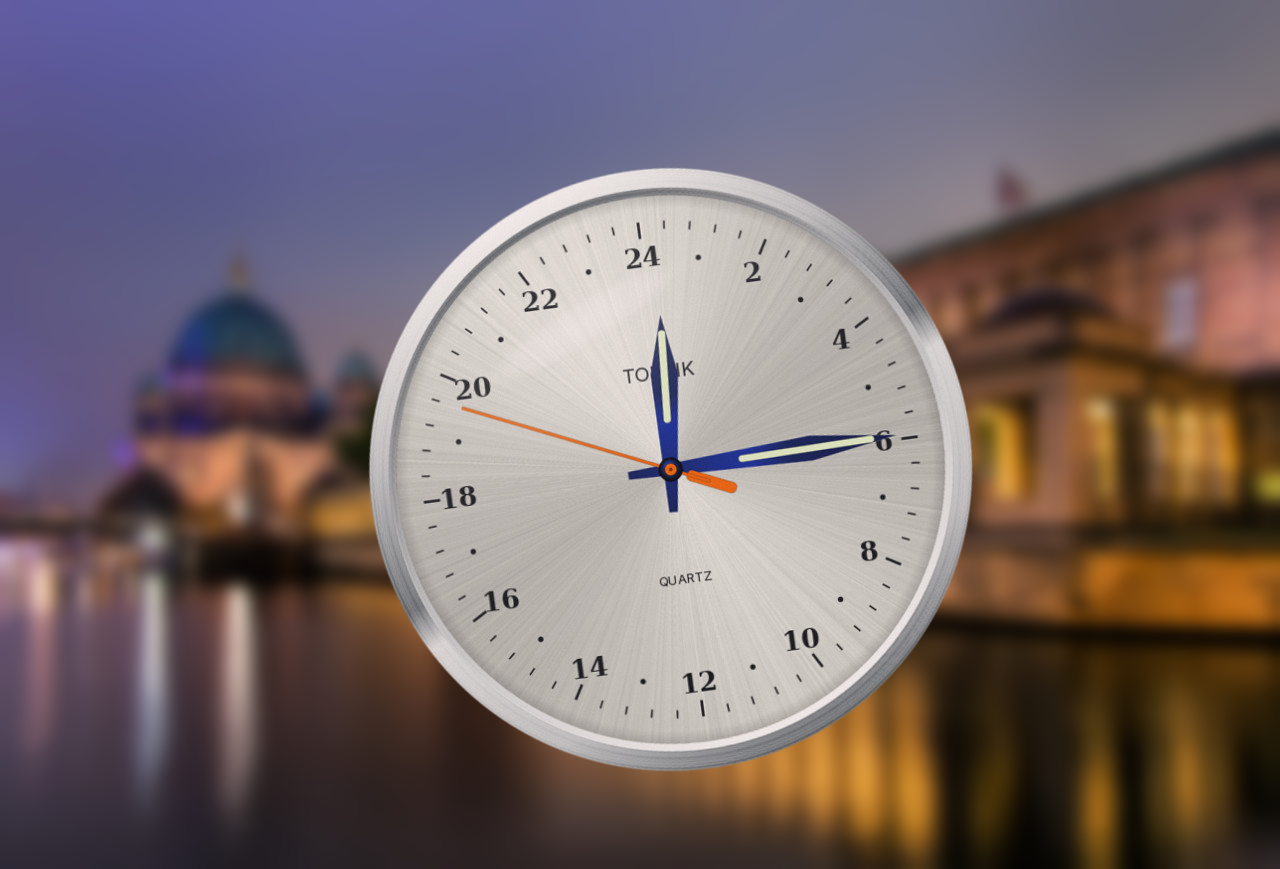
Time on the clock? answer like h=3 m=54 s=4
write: h=0 m=14 s=49
